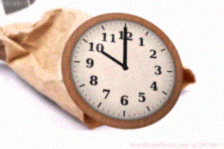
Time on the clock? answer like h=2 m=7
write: h=10 m=0
